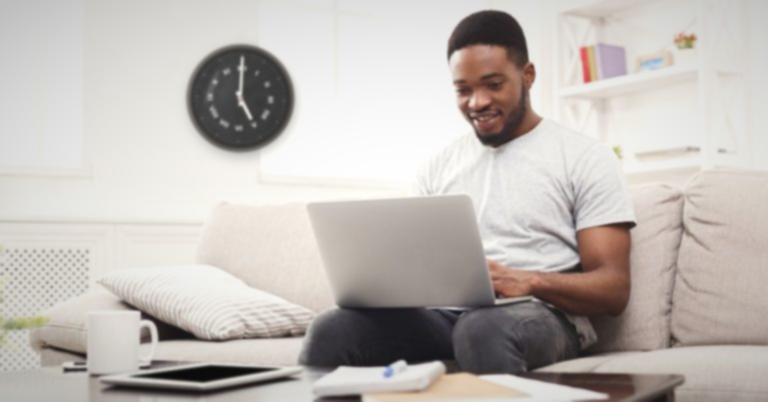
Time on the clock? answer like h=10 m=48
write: h=5 m=0
